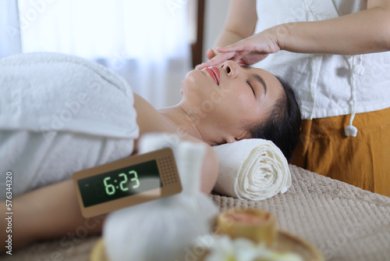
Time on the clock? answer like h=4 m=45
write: h=6 m=23
